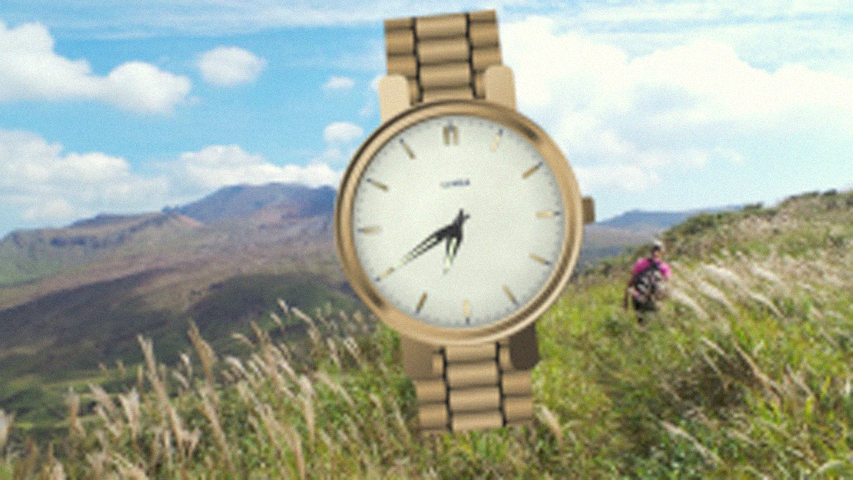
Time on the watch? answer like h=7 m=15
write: h=6 m=40
